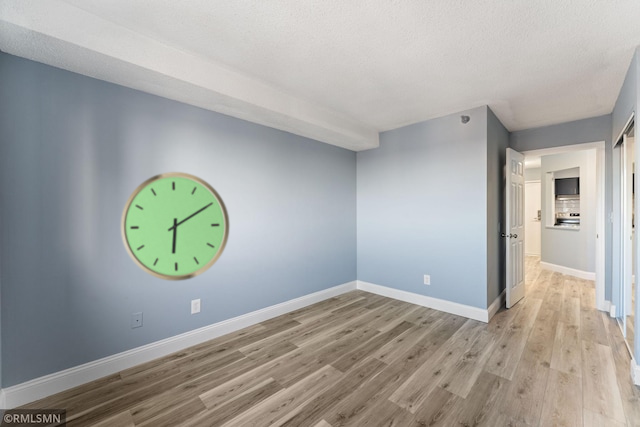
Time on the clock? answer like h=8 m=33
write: h=6 m=10
